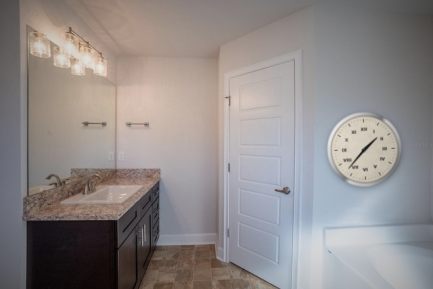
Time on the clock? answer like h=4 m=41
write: h=1 m=37
